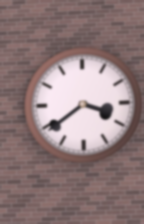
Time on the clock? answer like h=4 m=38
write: h=3 m=39
